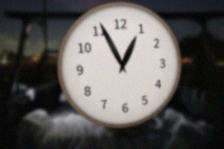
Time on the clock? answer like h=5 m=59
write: h=12 m=56
